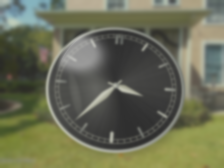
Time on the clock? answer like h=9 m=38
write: h=3 m=37
